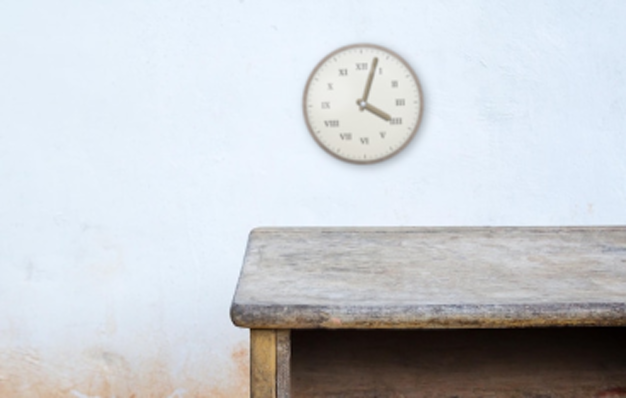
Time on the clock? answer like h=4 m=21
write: h=4 m=3
